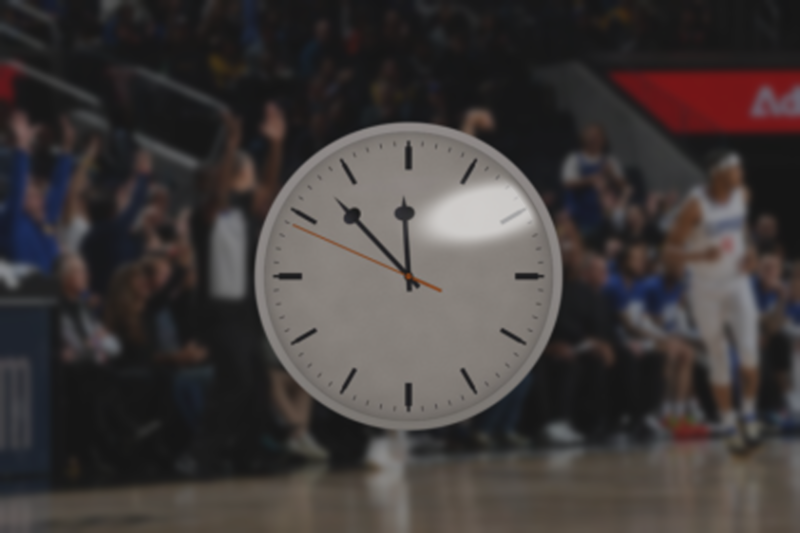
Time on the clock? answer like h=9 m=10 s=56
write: h=11 m=52 s=49
